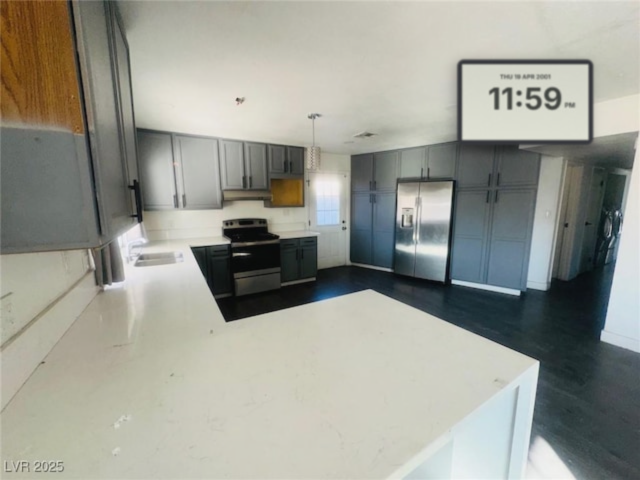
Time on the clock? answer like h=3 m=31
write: h=11 m=59
